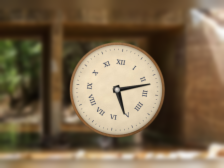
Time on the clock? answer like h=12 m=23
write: h=5 m=12
